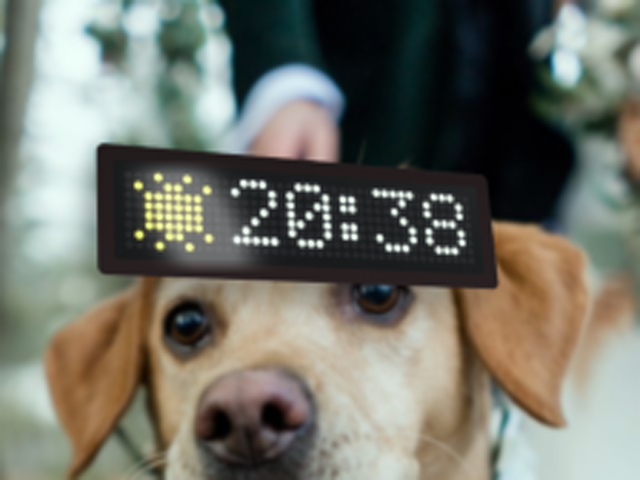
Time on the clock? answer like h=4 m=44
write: h=20 m=38
